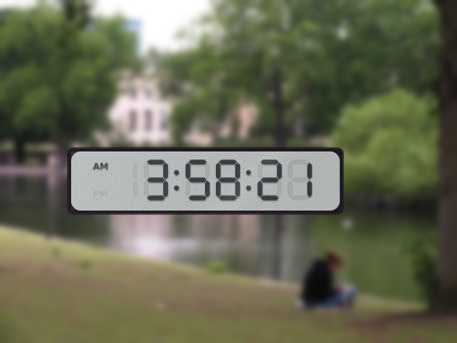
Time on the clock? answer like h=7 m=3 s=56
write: h=3 m=58 s=21
